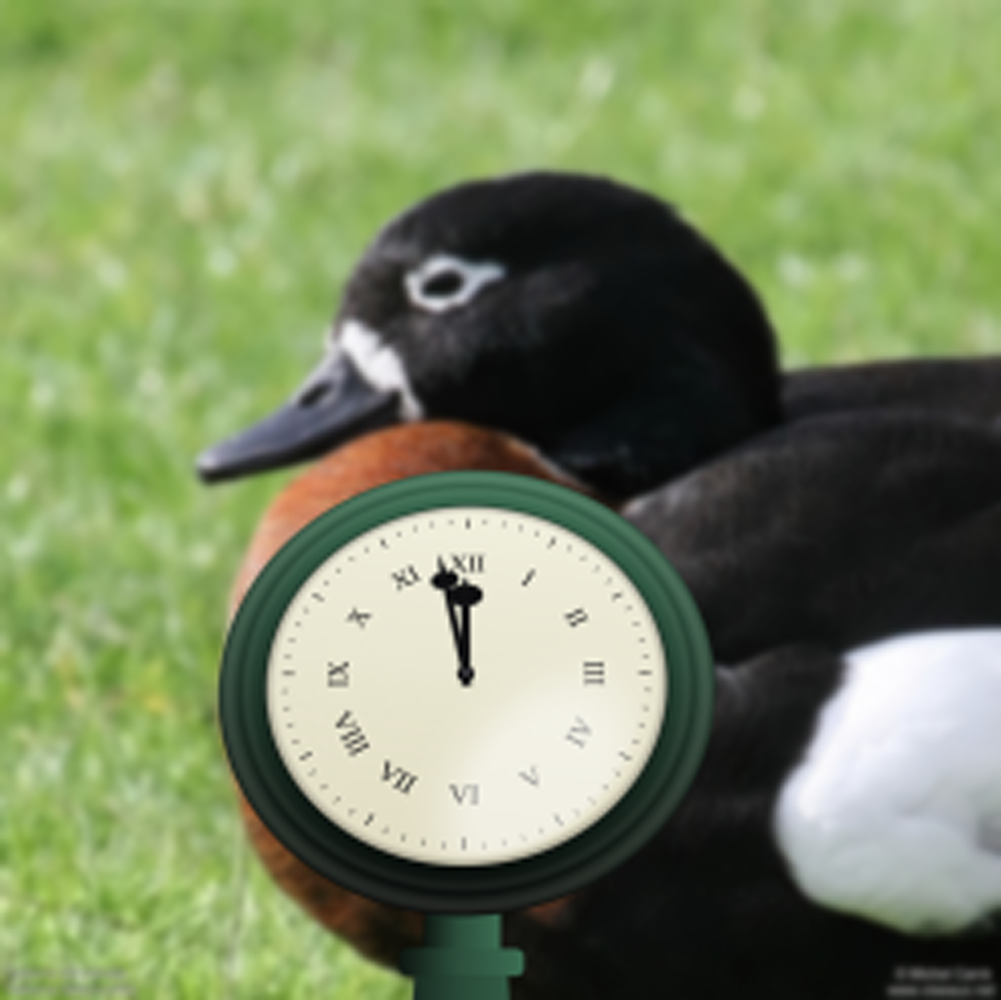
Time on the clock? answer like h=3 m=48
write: h=11 m=58
